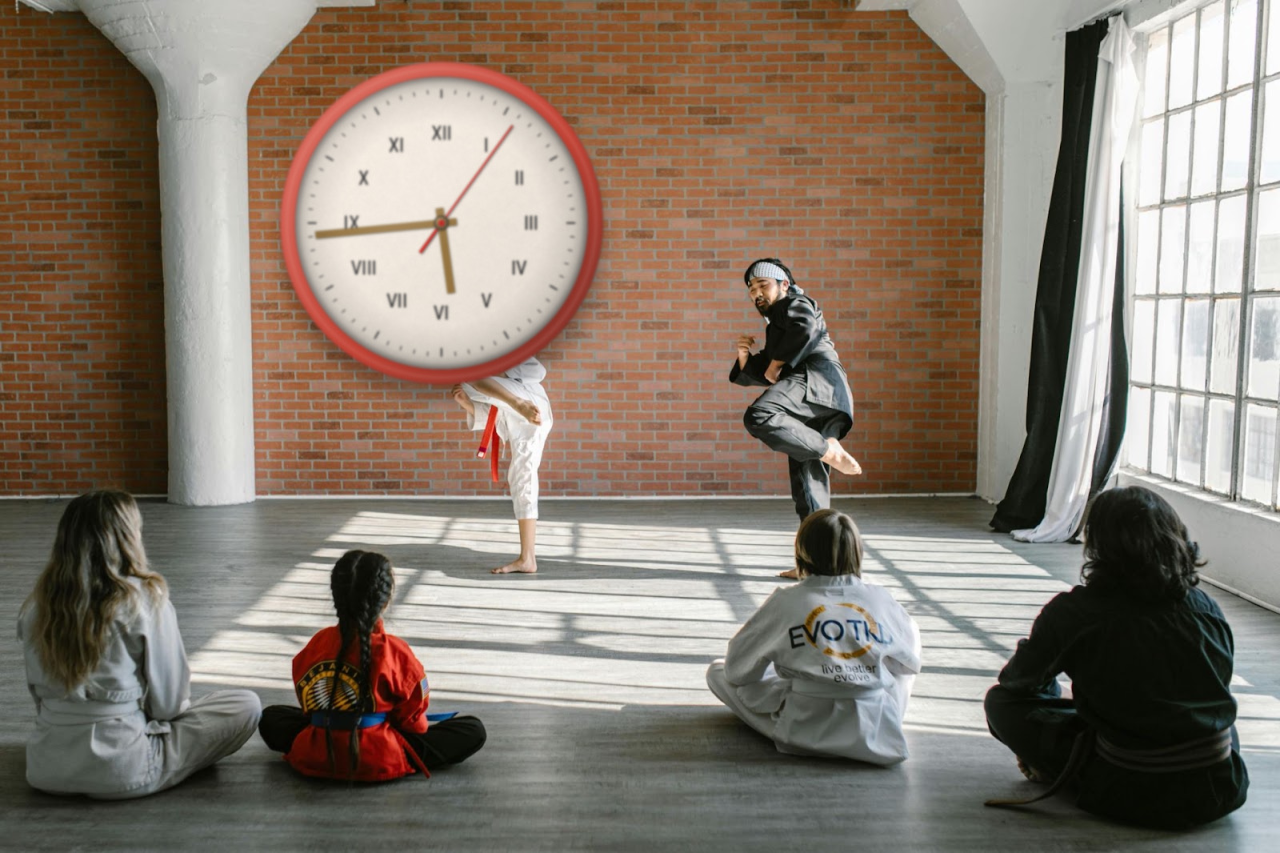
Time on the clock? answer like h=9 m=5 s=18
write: h=5 m=44 s=6
